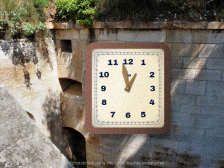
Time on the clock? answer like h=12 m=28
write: h=12 m=58
